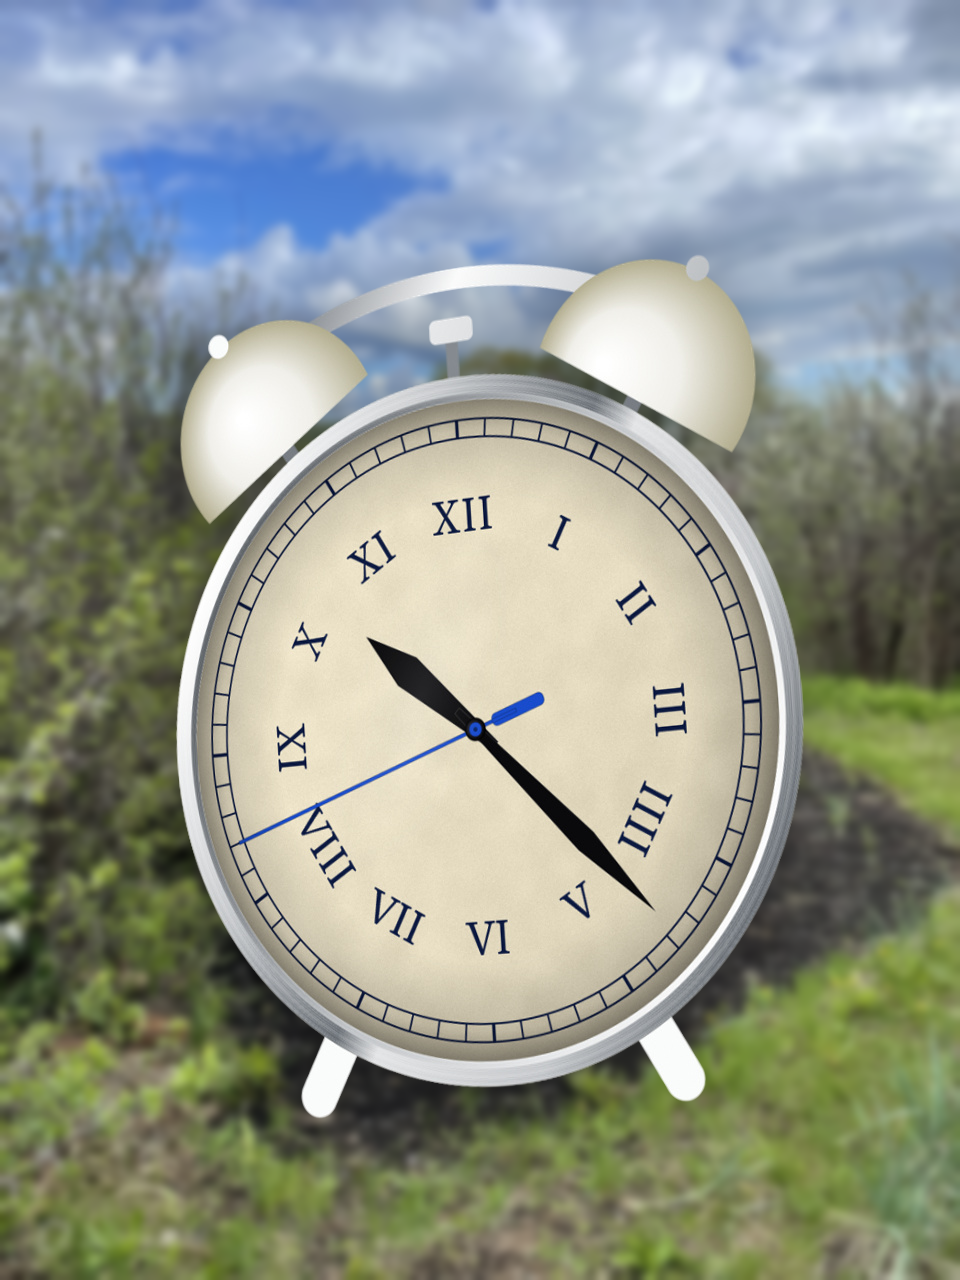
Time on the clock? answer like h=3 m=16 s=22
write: h=10 m=22 s=42
